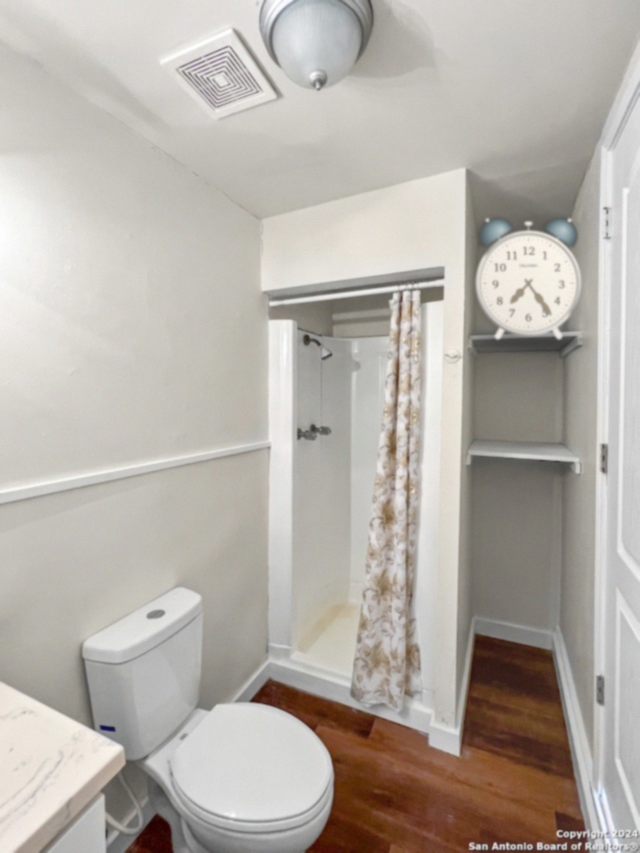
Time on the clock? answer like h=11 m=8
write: h=7 m=24
